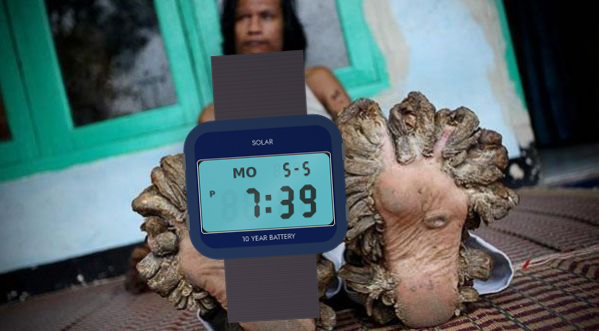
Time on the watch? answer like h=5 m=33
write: h=7 m=39
